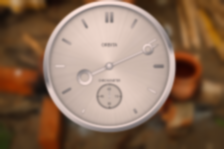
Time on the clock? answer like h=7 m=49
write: h=8 m=11
